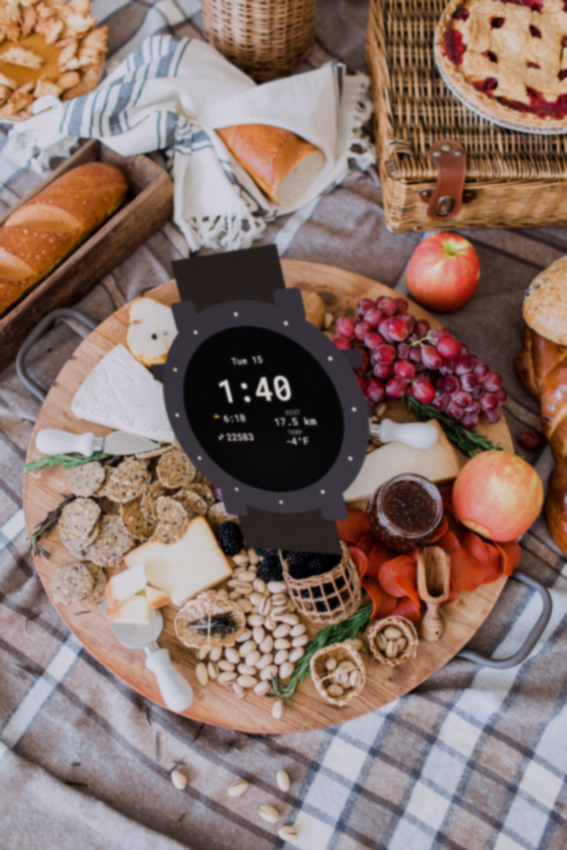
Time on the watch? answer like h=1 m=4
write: h=1 m=40
